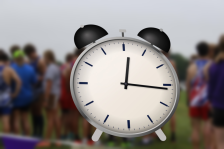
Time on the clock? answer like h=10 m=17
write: h=12 m=16
